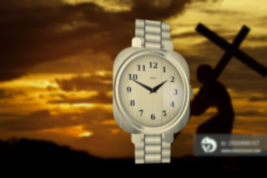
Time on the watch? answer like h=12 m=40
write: h=1 m=49
